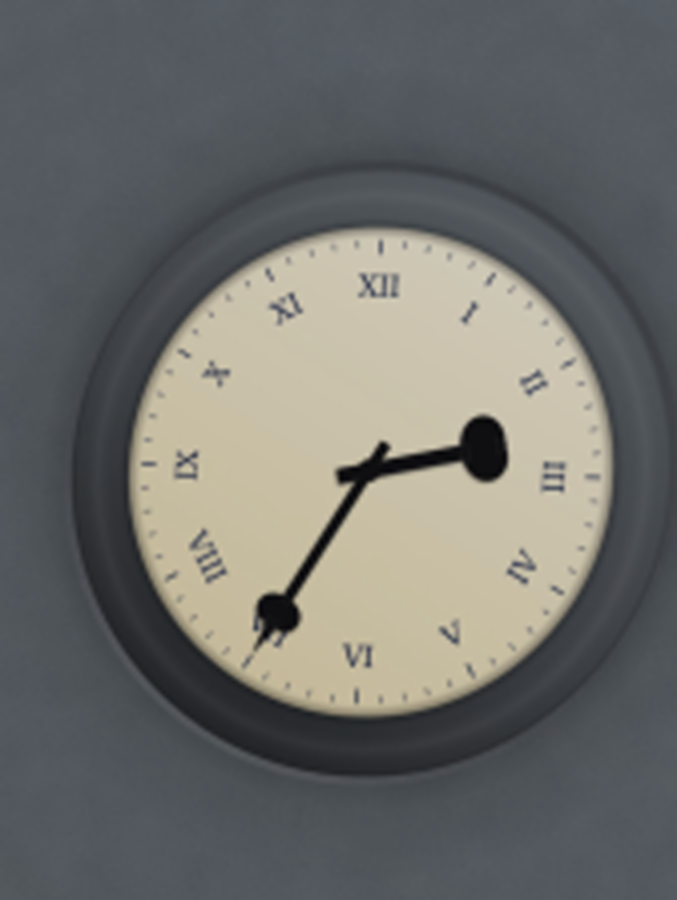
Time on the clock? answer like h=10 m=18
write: h=2 m=35
